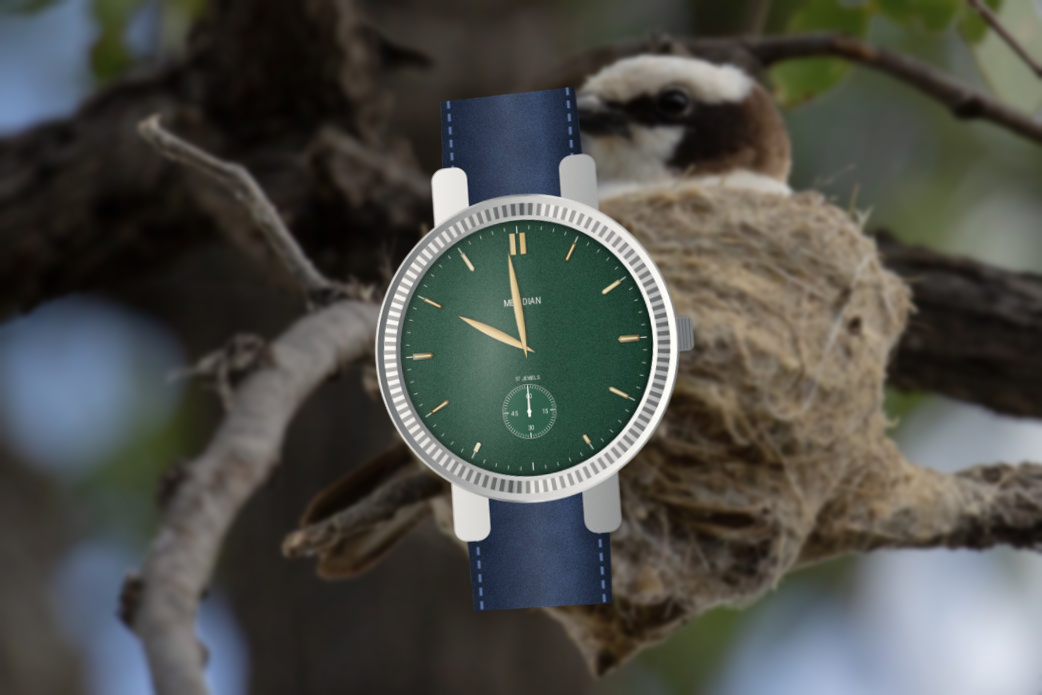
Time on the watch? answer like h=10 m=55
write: h=9 m=59
